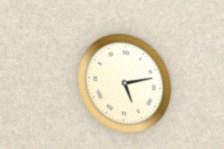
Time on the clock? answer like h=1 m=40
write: h=5 m=12
